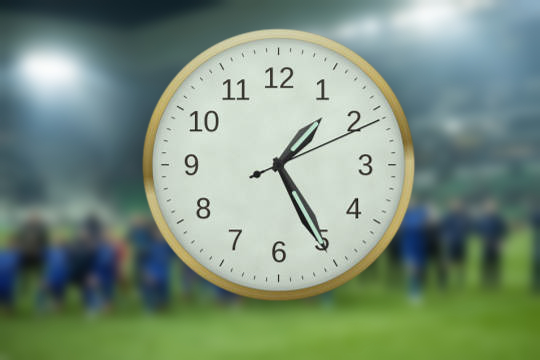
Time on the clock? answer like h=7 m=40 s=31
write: h=1 m=25 s=11
